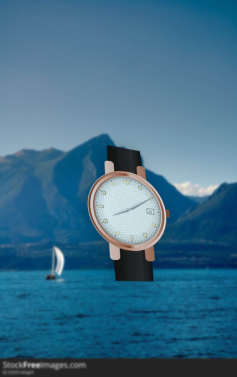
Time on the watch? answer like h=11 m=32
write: h=8 m=10
